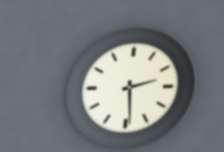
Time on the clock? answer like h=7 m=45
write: h=2 m=29
